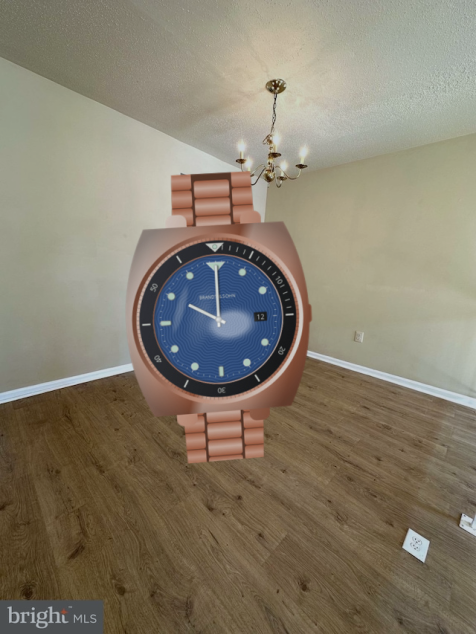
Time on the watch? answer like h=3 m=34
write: h=10 m=0
